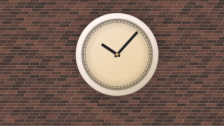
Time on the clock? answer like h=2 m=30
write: h=10 m=7
